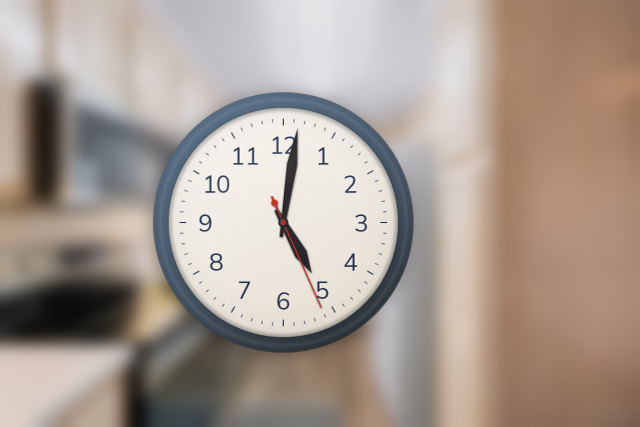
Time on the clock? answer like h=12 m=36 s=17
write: h=5 m=1 s=26
